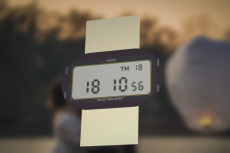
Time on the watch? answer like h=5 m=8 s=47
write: h=18 m=10 s=56
